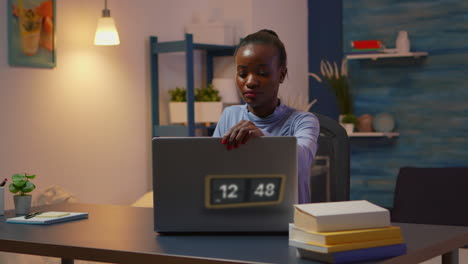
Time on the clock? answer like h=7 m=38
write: h=12 m=48
